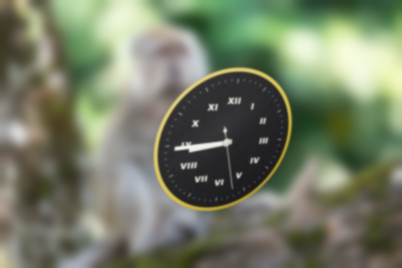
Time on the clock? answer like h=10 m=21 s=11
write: h=8 m=44 s=27
